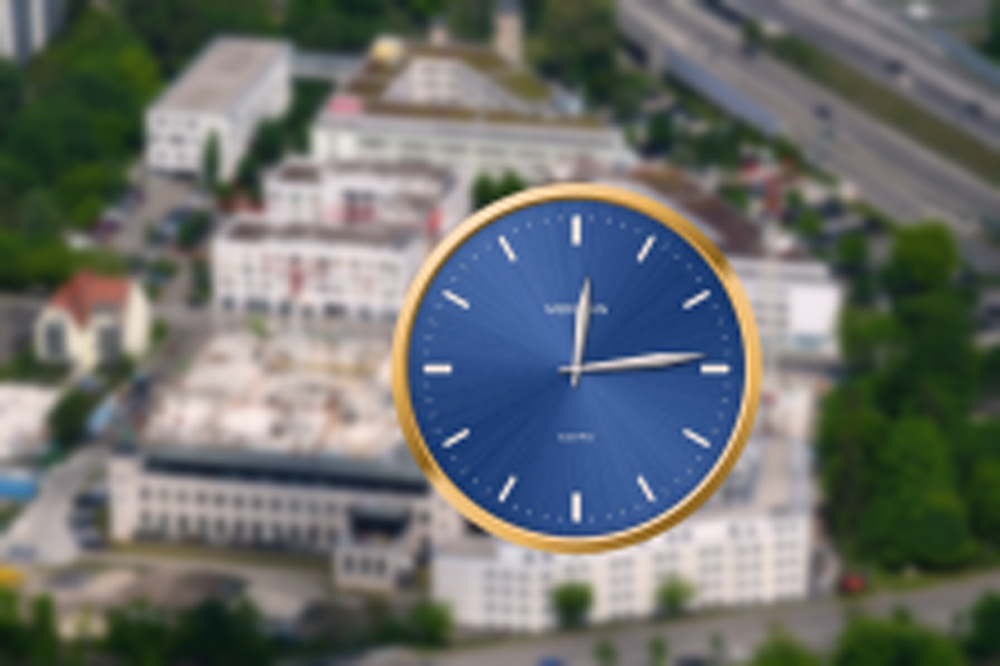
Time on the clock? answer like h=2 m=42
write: h=12 m=14
